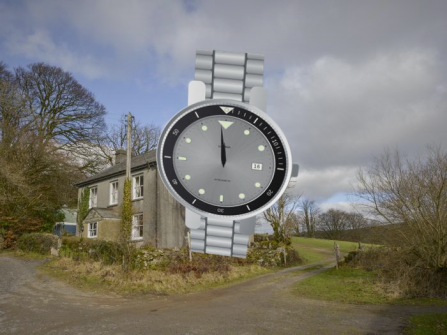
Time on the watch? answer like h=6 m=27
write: h=11 m=59
